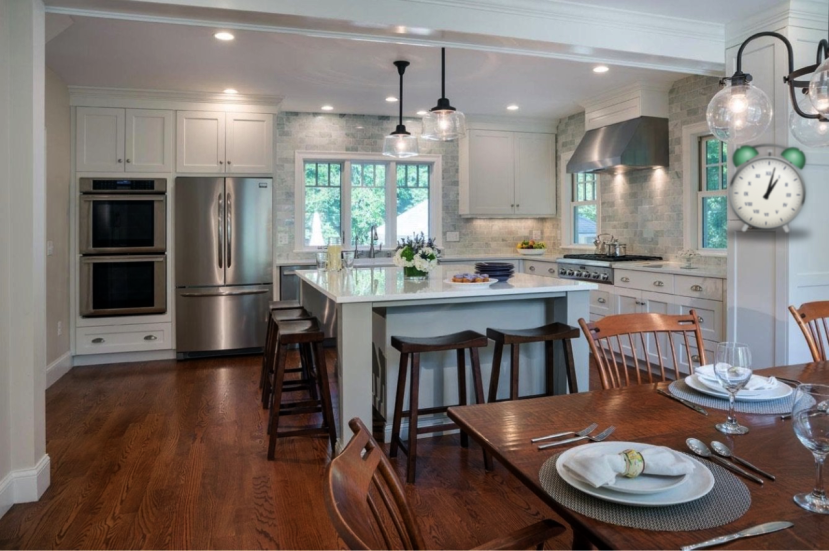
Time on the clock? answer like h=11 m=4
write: h=1 m=2
